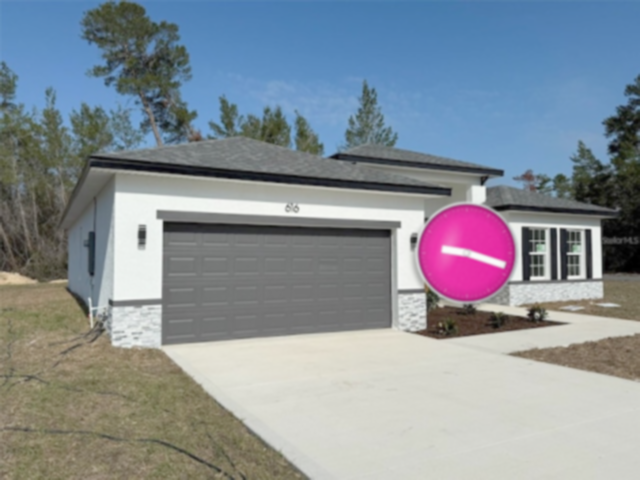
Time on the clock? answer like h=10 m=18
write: h=9 m=18
